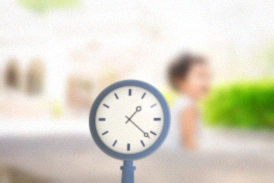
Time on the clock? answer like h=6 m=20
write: h=1 m=22
